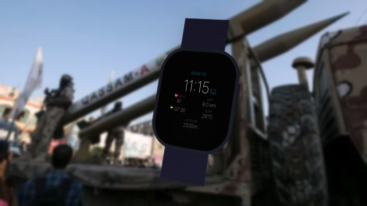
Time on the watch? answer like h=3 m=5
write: h=11 m=15
